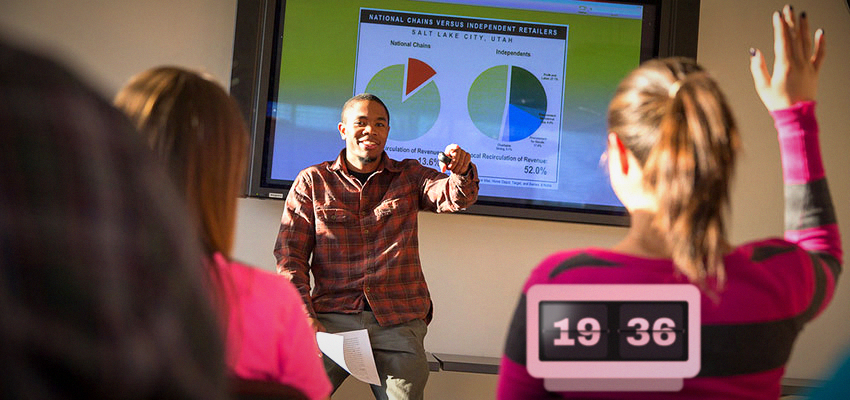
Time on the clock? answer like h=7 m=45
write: h=19 m=36
